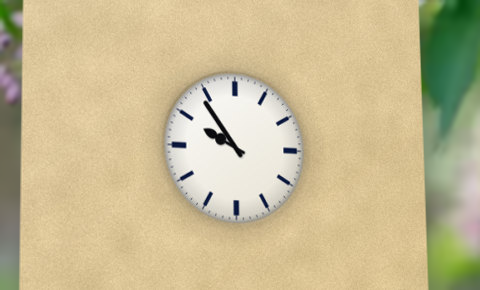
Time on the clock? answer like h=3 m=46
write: h=9 m=54
